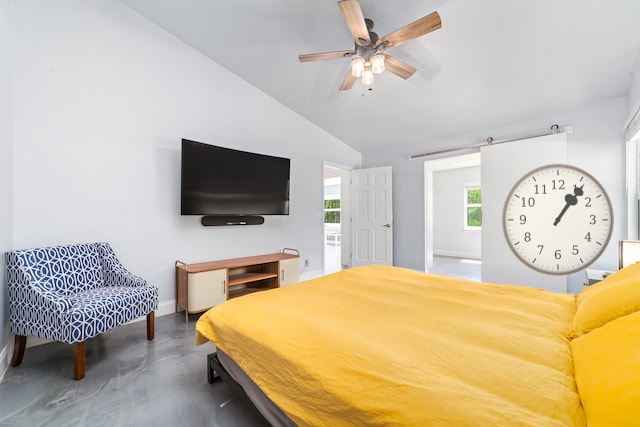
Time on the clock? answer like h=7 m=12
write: h=1 m=6
